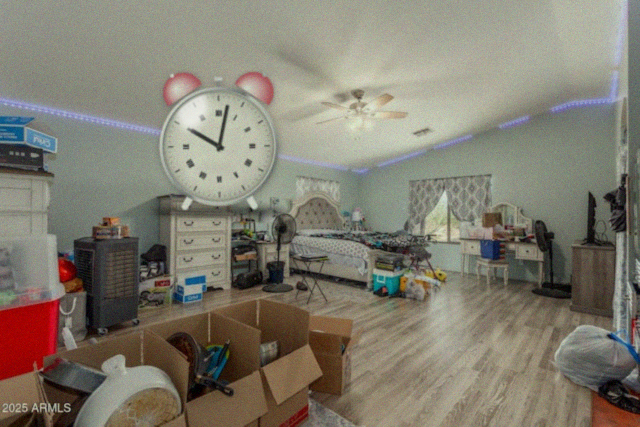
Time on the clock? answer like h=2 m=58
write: h=10 m=2
